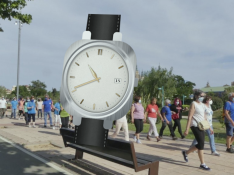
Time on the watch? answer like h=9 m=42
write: h=10 m=41
